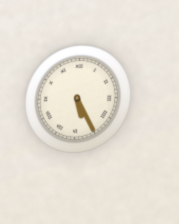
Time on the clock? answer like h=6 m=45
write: h=5 m=25
